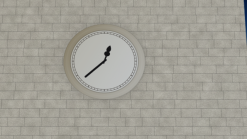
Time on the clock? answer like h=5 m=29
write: h=12 m=38
